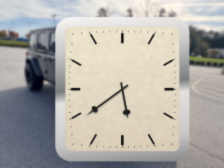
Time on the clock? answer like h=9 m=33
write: h=5 m=39
